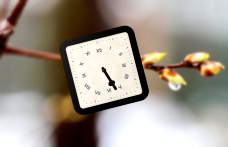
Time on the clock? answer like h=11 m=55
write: h=5 m=27
